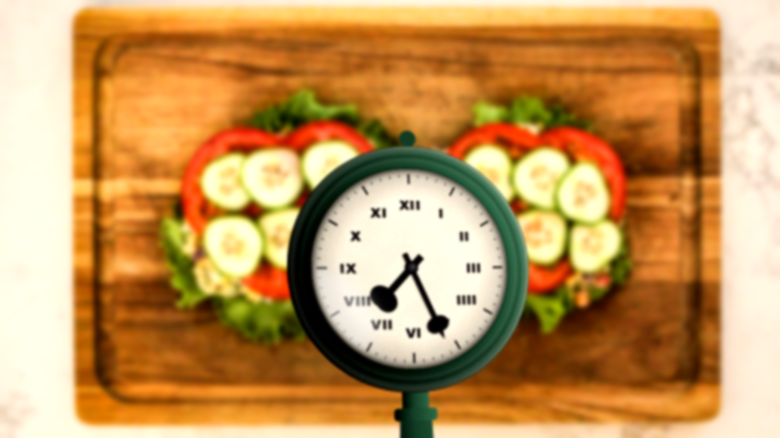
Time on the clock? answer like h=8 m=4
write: h=7 m=26
